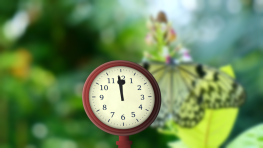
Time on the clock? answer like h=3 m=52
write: h=11 m=59
